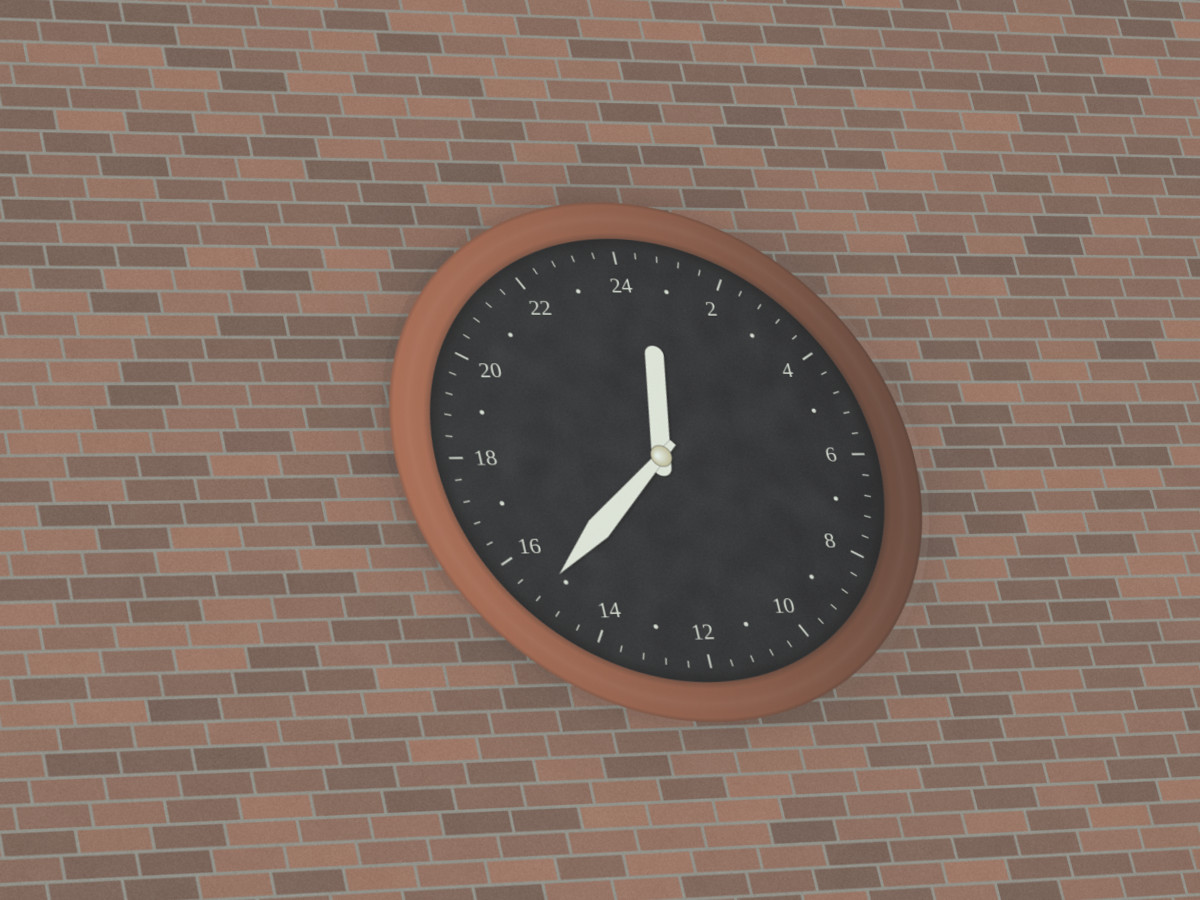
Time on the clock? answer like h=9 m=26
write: h=0 m=38
